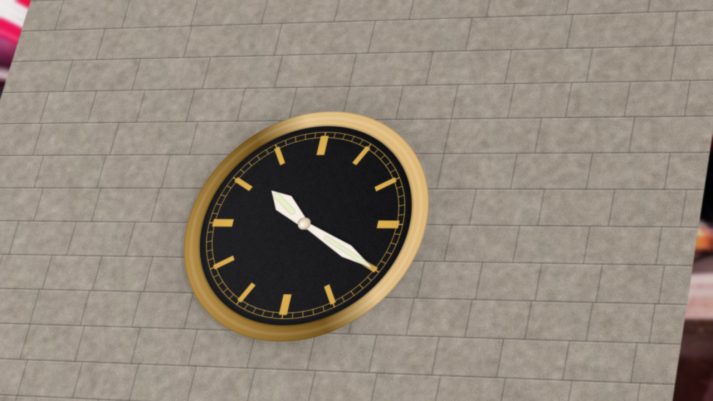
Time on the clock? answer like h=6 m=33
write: h=10 m=20
